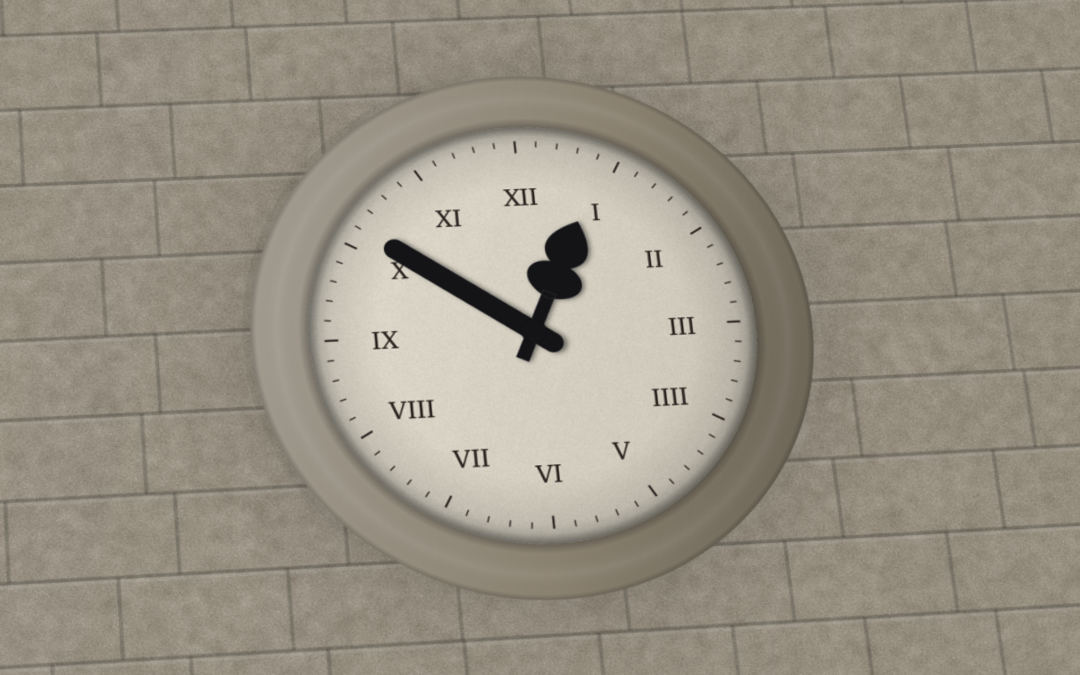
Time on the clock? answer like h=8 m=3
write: h=12 m=51
